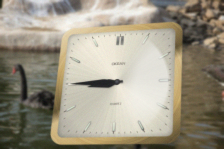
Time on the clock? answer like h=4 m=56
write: h=8 m=45
